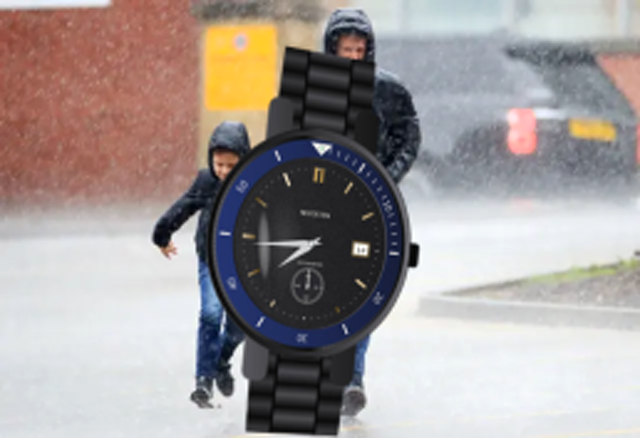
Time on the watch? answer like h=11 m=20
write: h=7 m=44
